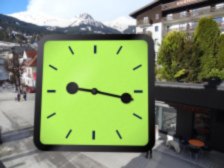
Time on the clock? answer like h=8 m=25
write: h=9 m=17
